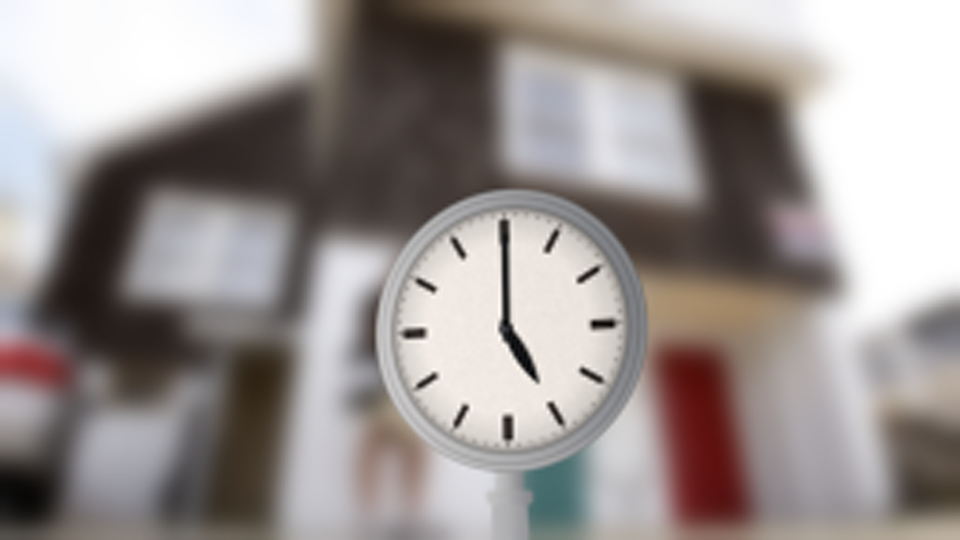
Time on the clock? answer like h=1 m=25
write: h=5 m=0
